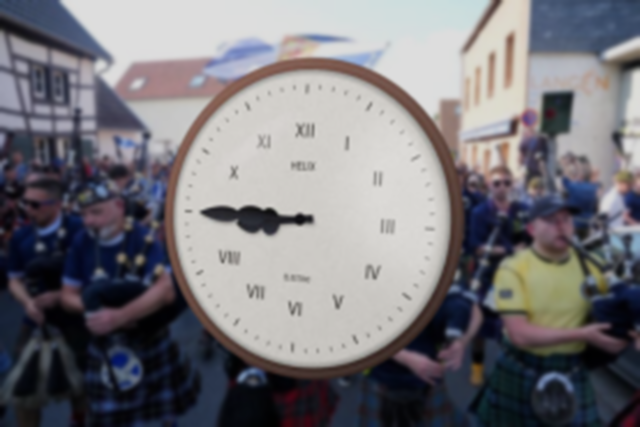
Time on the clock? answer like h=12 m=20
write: h=8 m=45
